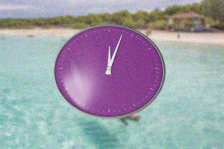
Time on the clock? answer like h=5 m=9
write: h=12 m=3
